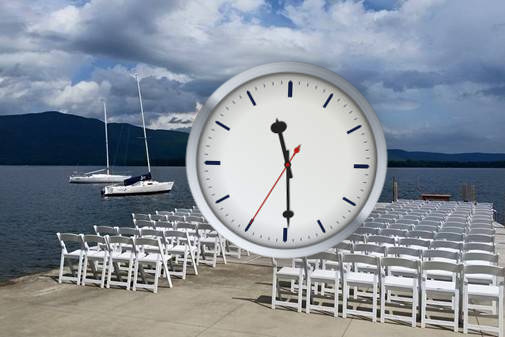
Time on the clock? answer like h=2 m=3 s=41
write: h=11 m=29 s=35
